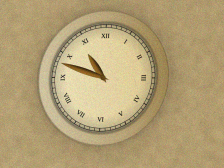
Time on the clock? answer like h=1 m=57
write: h=10 m=48
